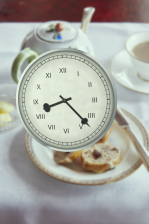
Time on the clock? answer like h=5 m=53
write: h=8 m=23
